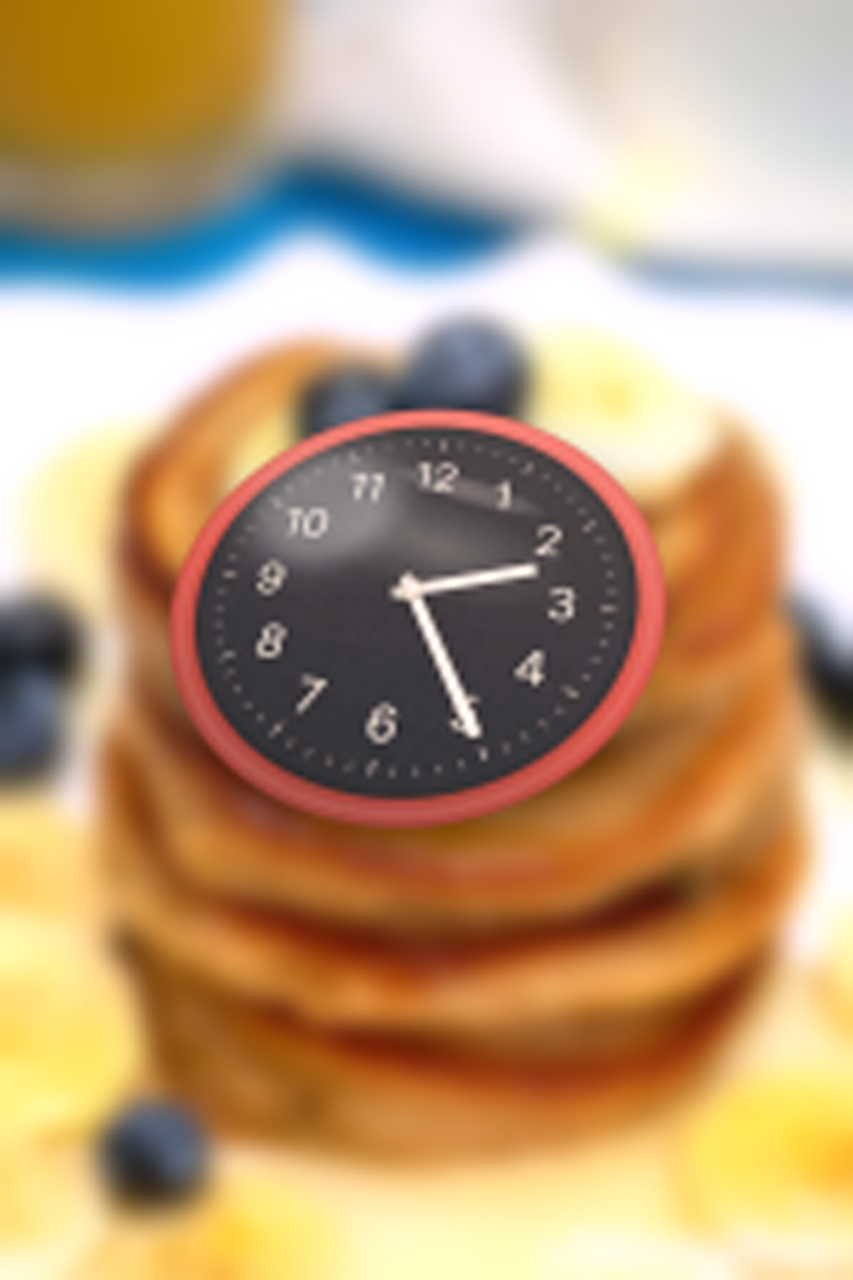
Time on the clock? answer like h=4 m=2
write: h=2 m=25
